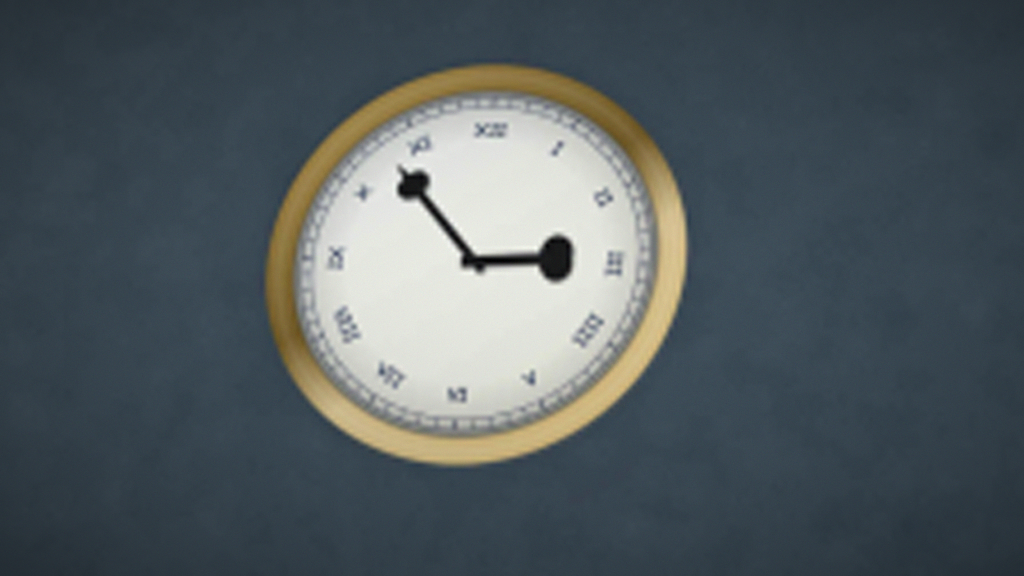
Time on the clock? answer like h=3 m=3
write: h=2 m=53
